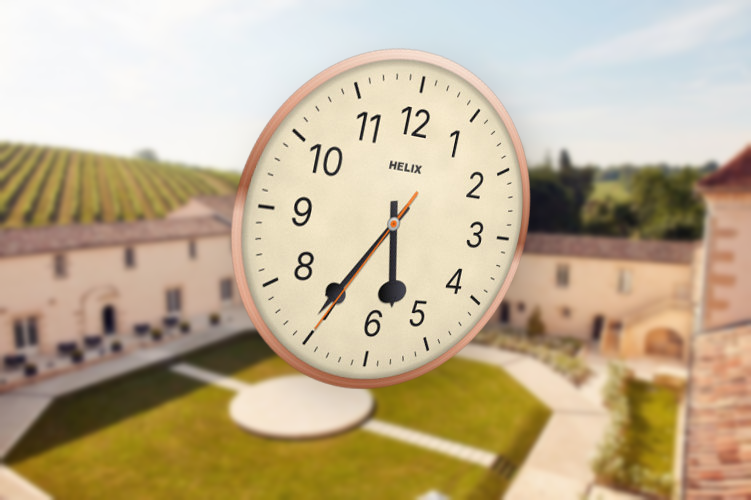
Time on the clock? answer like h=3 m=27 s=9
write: h=5 m=35 s=35
